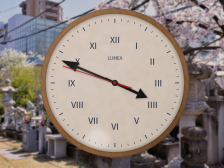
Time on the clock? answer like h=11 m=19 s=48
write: h=3 m=48 s=48
